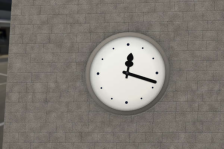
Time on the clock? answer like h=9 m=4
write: h=12 m=18
